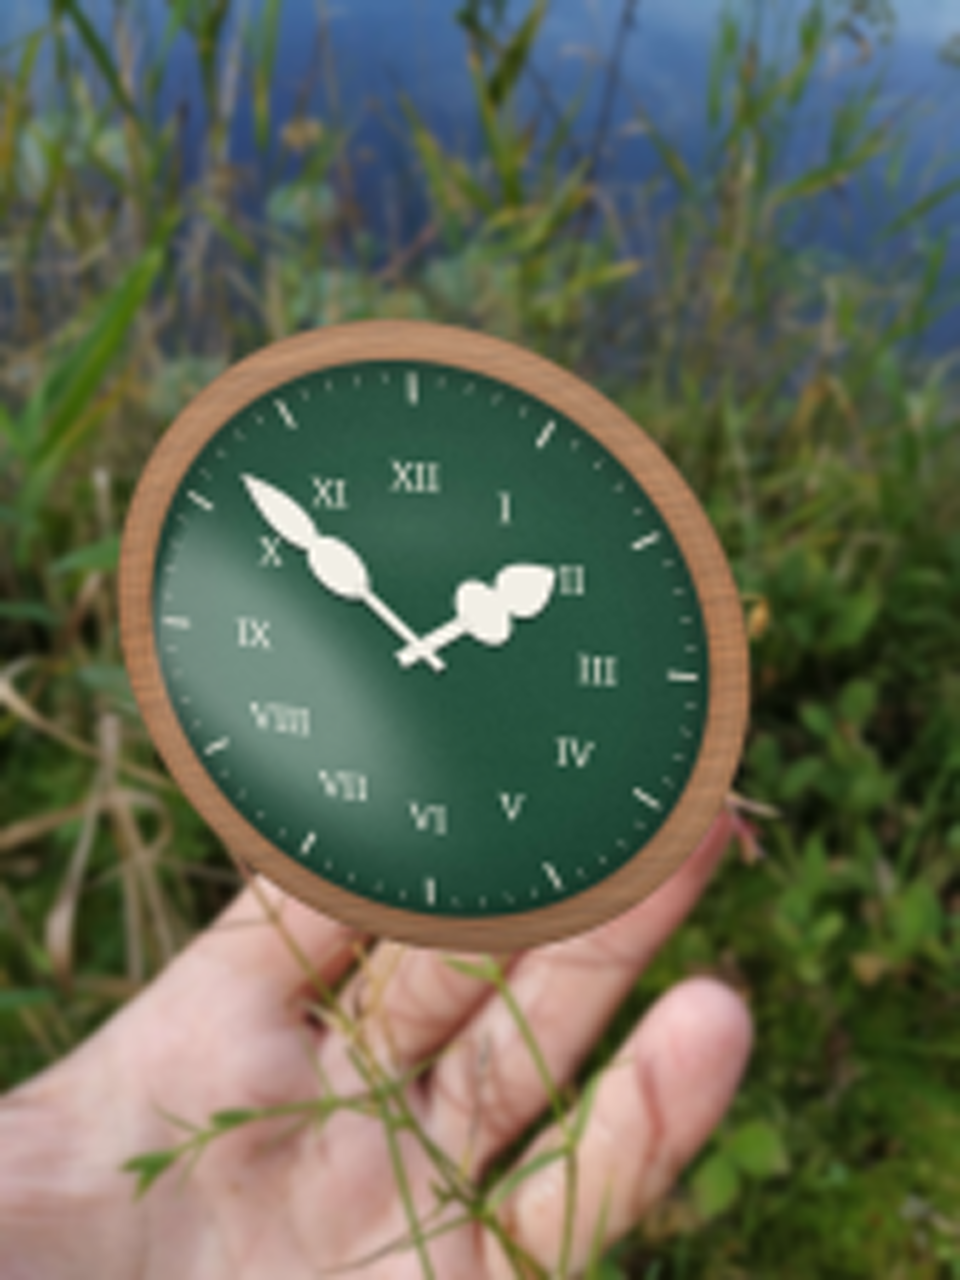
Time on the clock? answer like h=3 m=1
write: h=1 m=52
